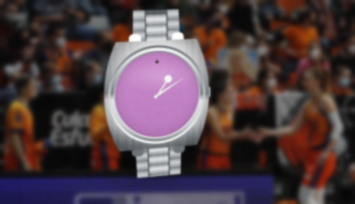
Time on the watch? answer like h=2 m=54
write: h=1 m=10
